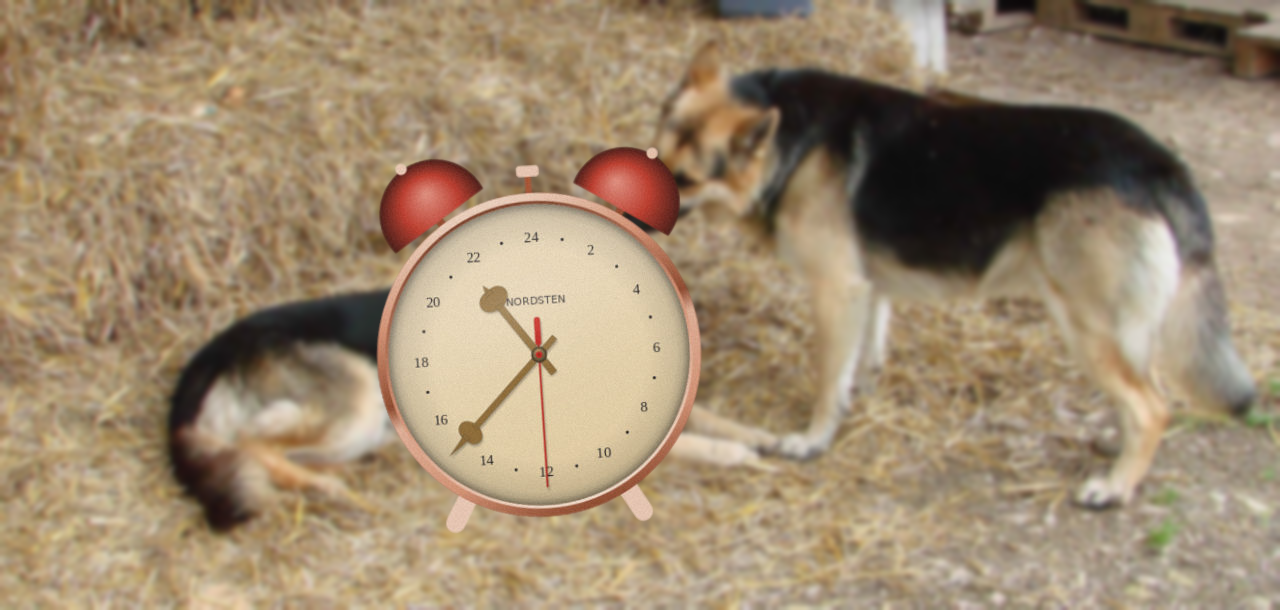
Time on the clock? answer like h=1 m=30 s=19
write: h=21 m=37 s=30
